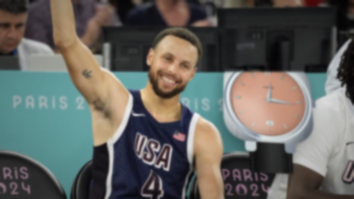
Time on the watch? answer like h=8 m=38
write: h=12 m=16
